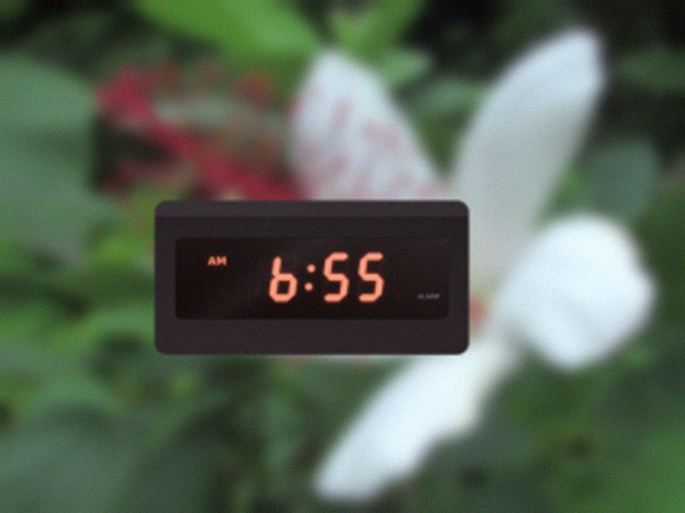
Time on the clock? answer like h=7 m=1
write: h=6 m=55
